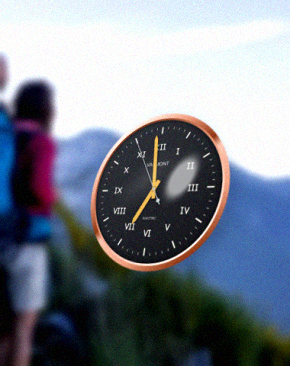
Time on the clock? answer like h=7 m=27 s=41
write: h=6 m=58 s=55
